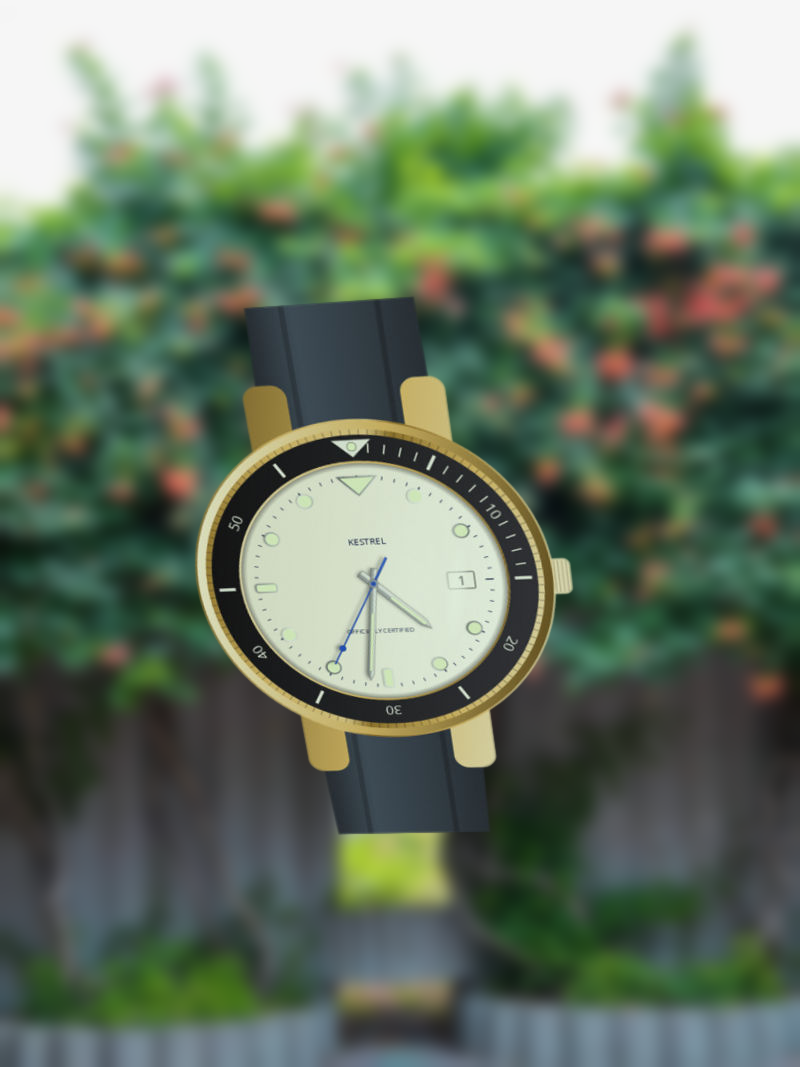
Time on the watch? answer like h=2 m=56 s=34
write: h=4 m=31 s=35
